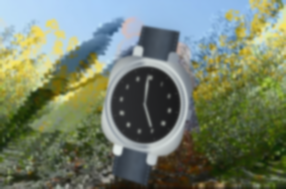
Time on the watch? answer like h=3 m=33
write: h=4 m=59
